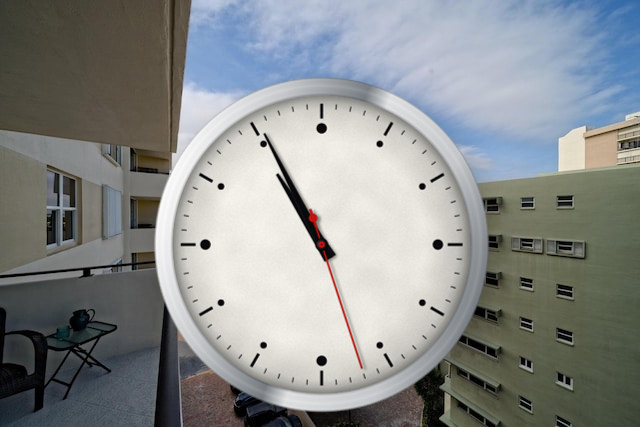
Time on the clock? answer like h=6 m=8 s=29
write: h=10 m=55 s=27
